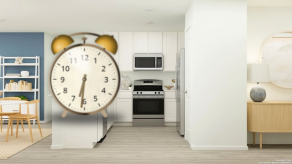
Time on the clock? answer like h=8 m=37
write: h=6 m=31
